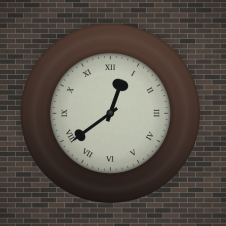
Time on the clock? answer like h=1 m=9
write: h=12 m=39
